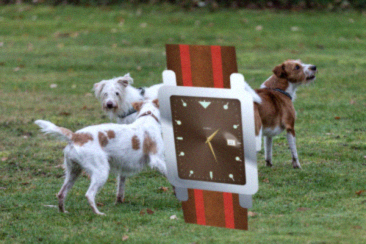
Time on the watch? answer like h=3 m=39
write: h=1 m=27
